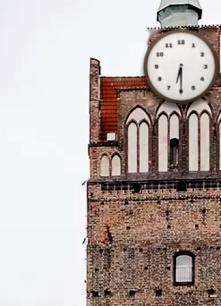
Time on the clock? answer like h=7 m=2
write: h=6 m=30
